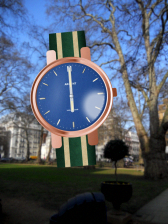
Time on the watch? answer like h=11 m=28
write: h=6 m=0
